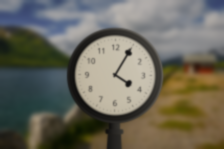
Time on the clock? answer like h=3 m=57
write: h=4 m=5
